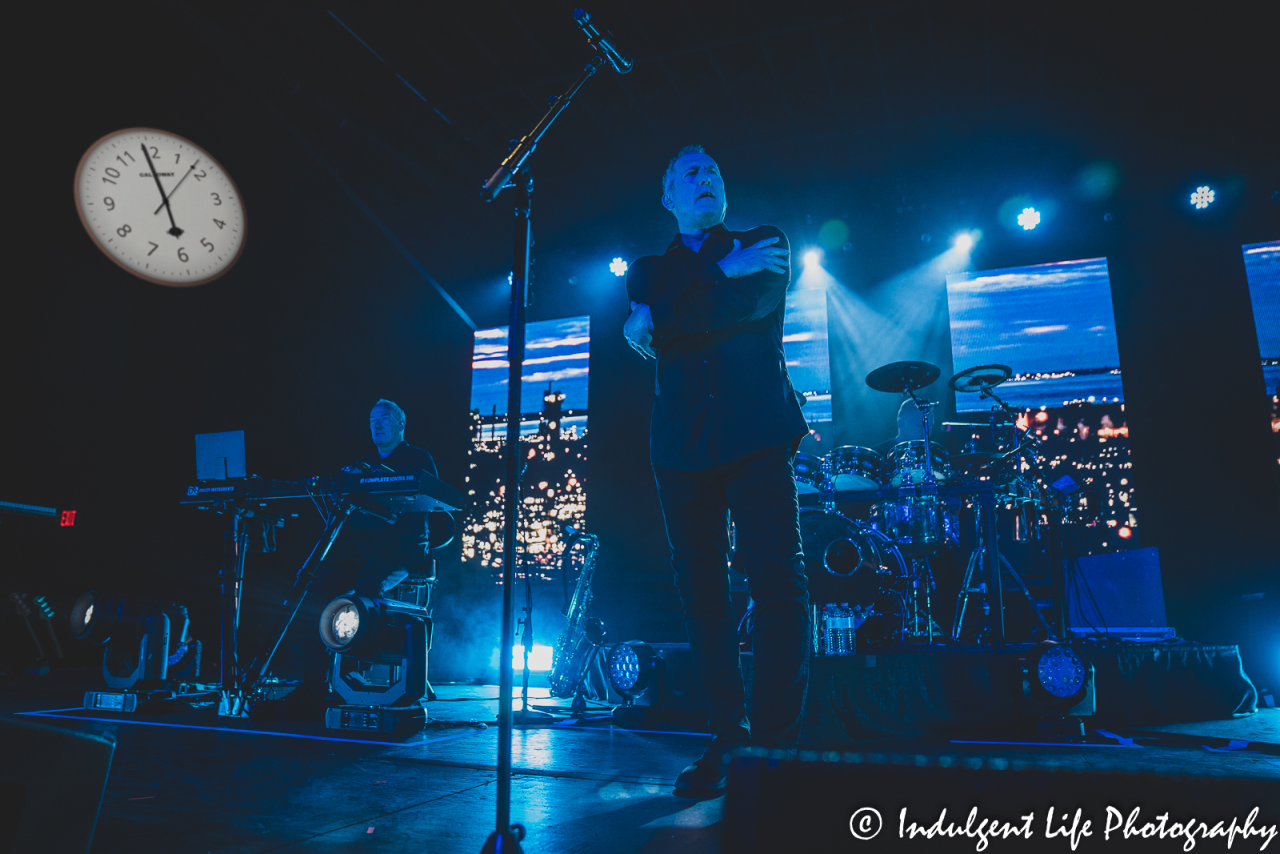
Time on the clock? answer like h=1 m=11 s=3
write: h=5 m=59 s=8
